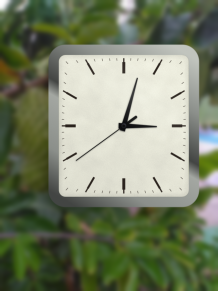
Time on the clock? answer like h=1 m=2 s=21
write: h=3 m=2 s=39
